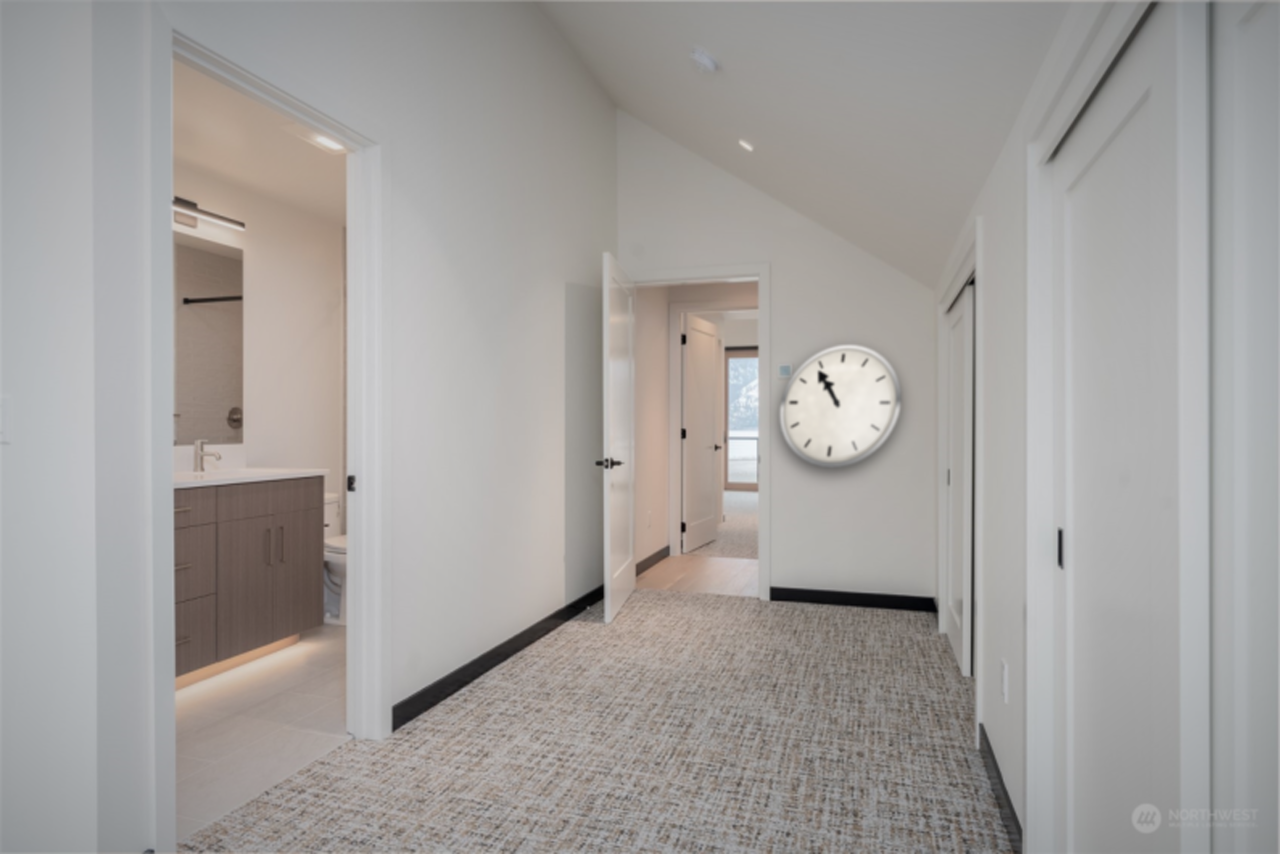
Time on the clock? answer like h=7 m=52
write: h=10 m=54
